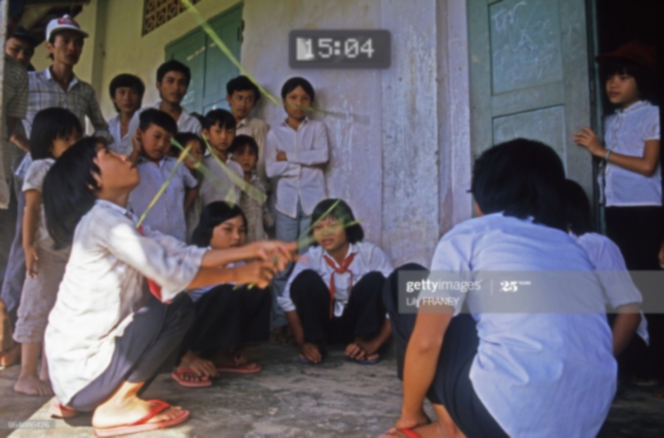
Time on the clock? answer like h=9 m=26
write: h=15 m=4
